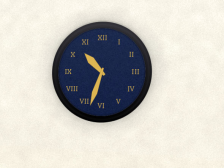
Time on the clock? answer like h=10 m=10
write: h=10 m=33
